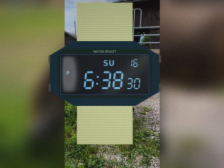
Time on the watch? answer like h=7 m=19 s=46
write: h=6 m=38 s=30
